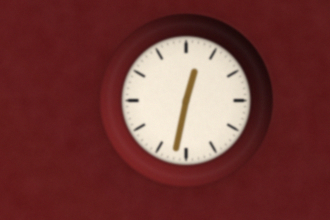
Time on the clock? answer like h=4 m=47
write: h=12 m=32
